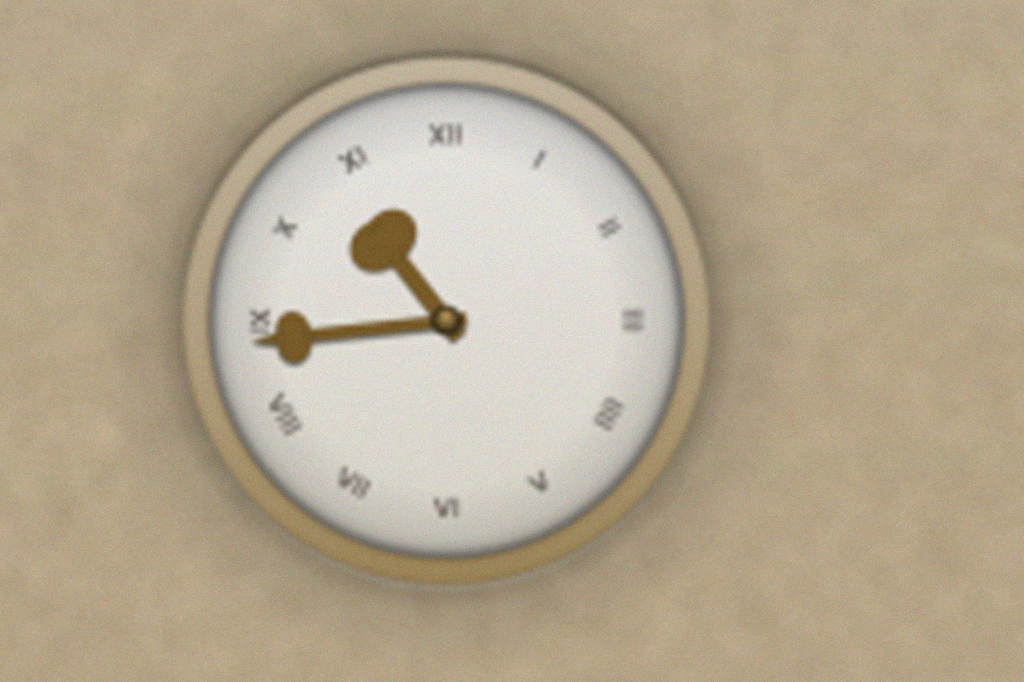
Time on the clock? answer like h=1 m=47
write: h=10 m=44
